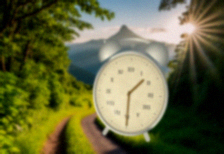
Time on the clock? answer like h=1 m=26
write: h=1 m=30
